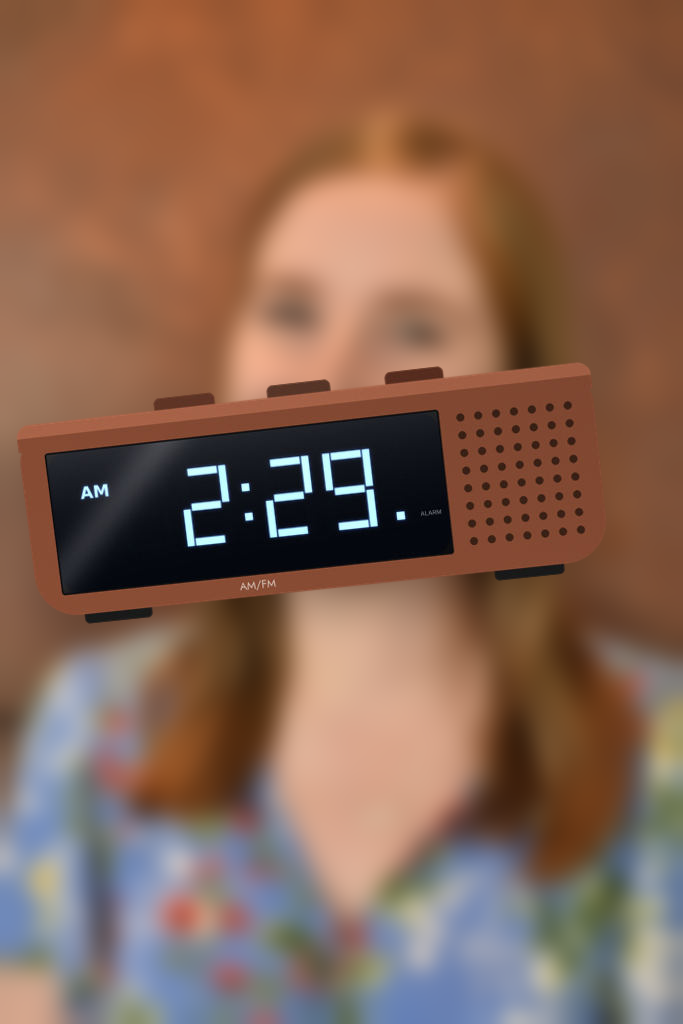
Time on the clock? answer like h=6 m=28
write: h=2 m=29
